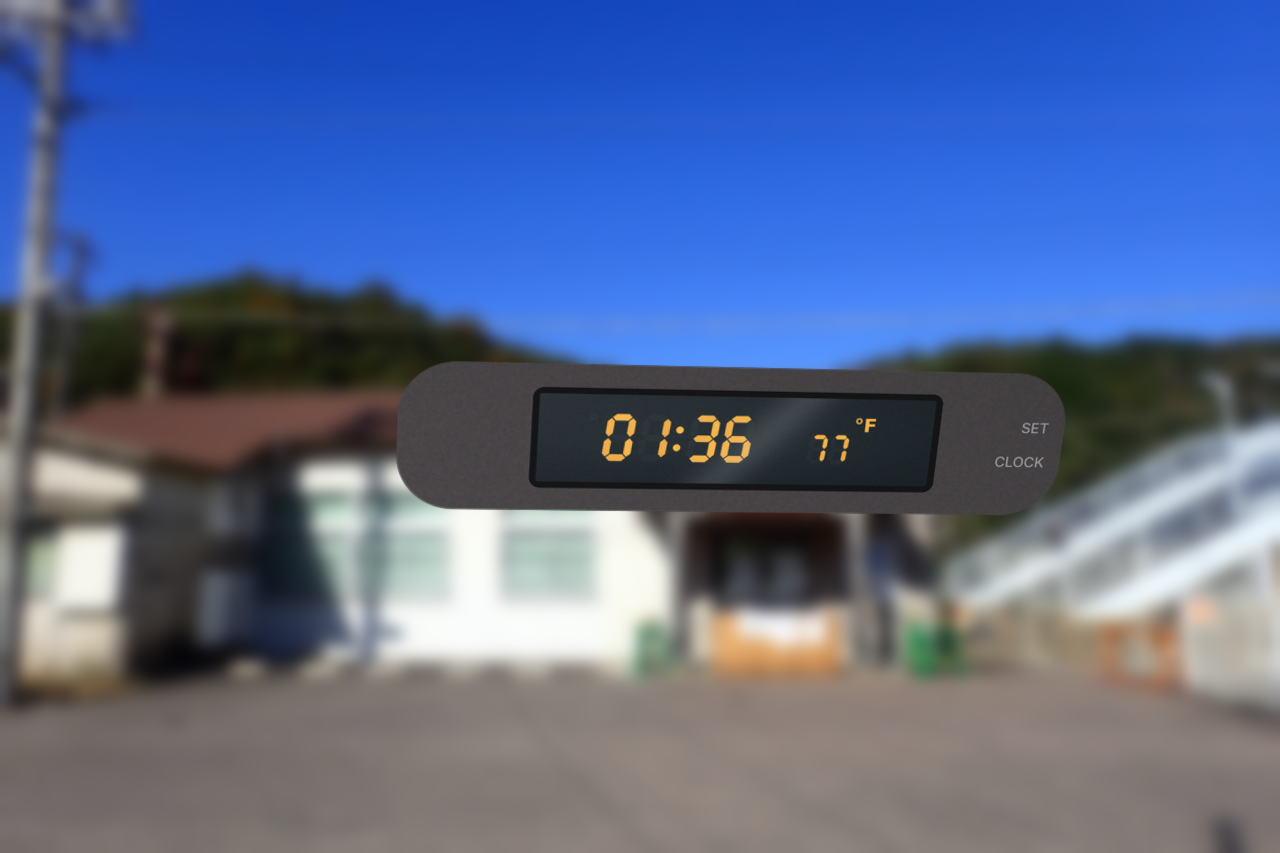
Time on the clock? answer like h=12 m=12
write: h=1 m=36
